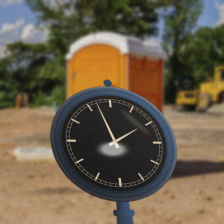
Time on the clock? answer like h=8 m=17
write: h=1 m=57
